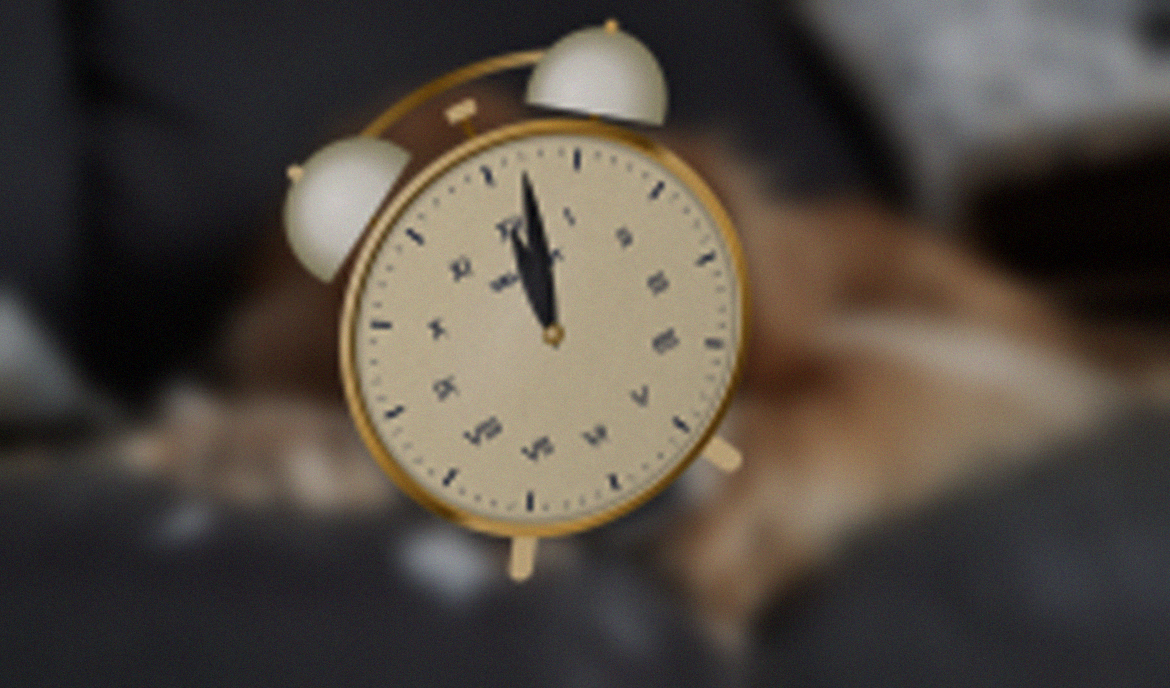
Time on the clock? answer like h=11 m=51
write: h=12 m=2
